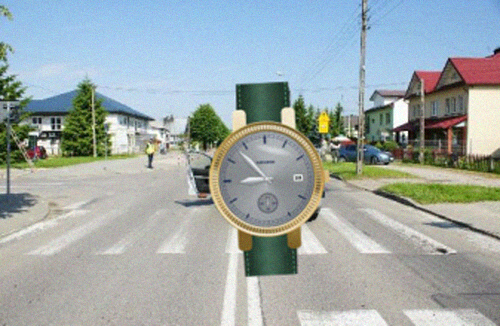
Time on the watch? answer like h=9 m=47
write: h=8 m=53
